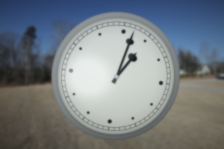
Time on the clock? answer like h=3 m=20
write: h=1 m=2
